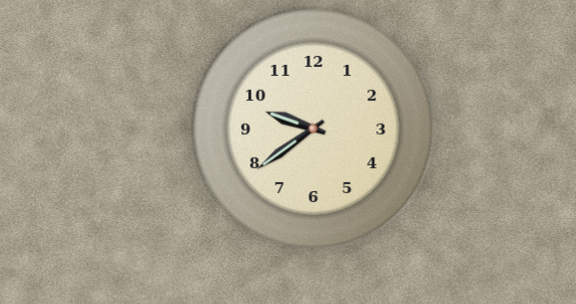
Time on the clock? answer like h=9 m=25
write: h=9 m=39
